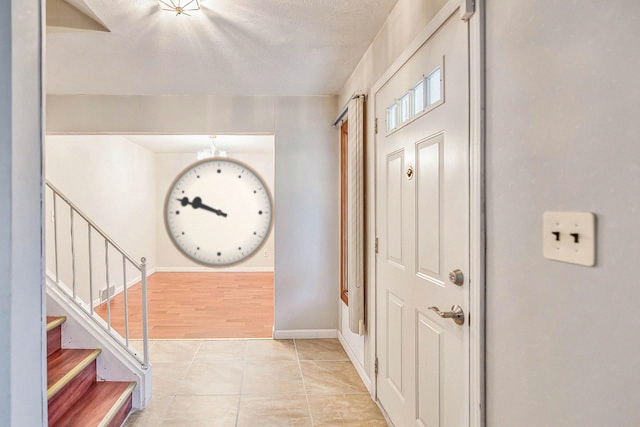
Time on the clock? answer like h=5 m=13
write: h=9 m=48
